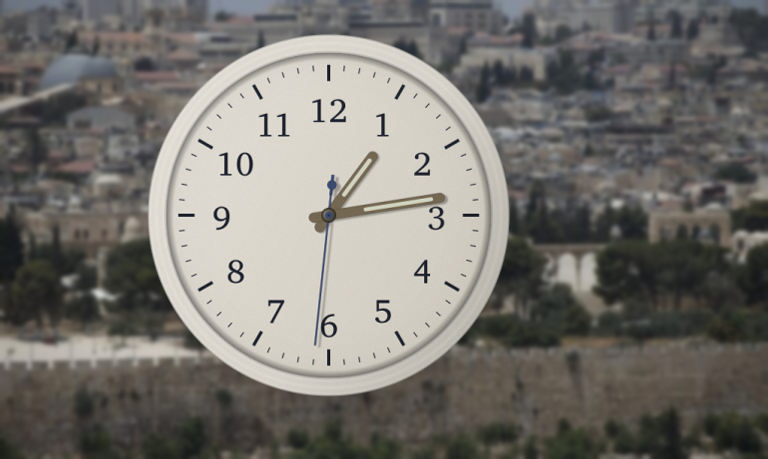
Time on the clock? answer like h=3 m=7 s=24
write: h=1 m=13 s=31
